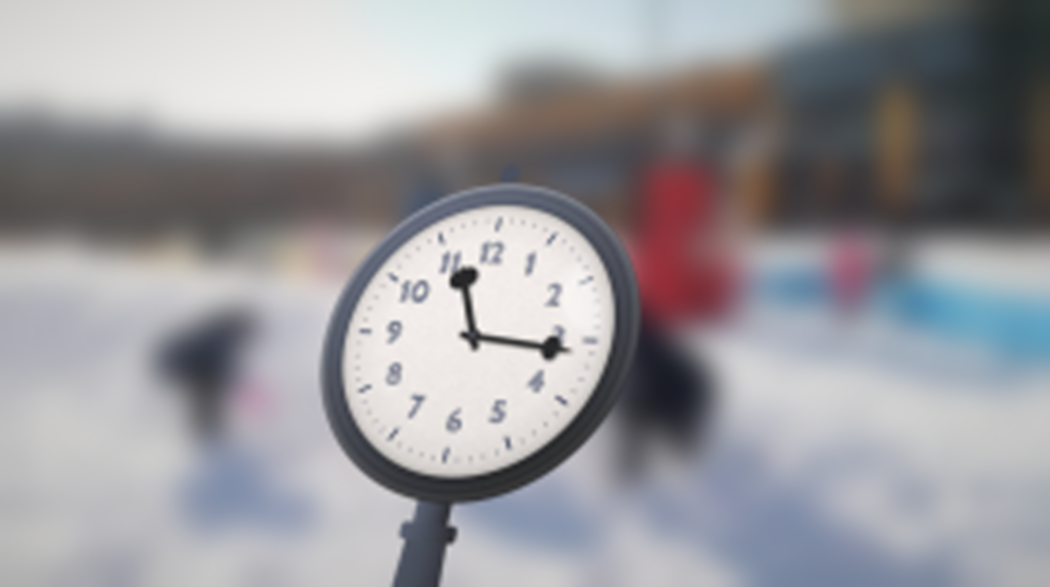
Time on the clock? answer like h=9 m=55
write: h=11 m=16
